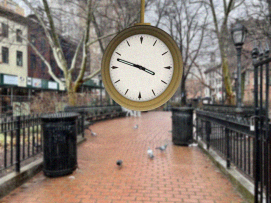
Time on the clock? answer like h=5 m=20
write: h=3 m=48
